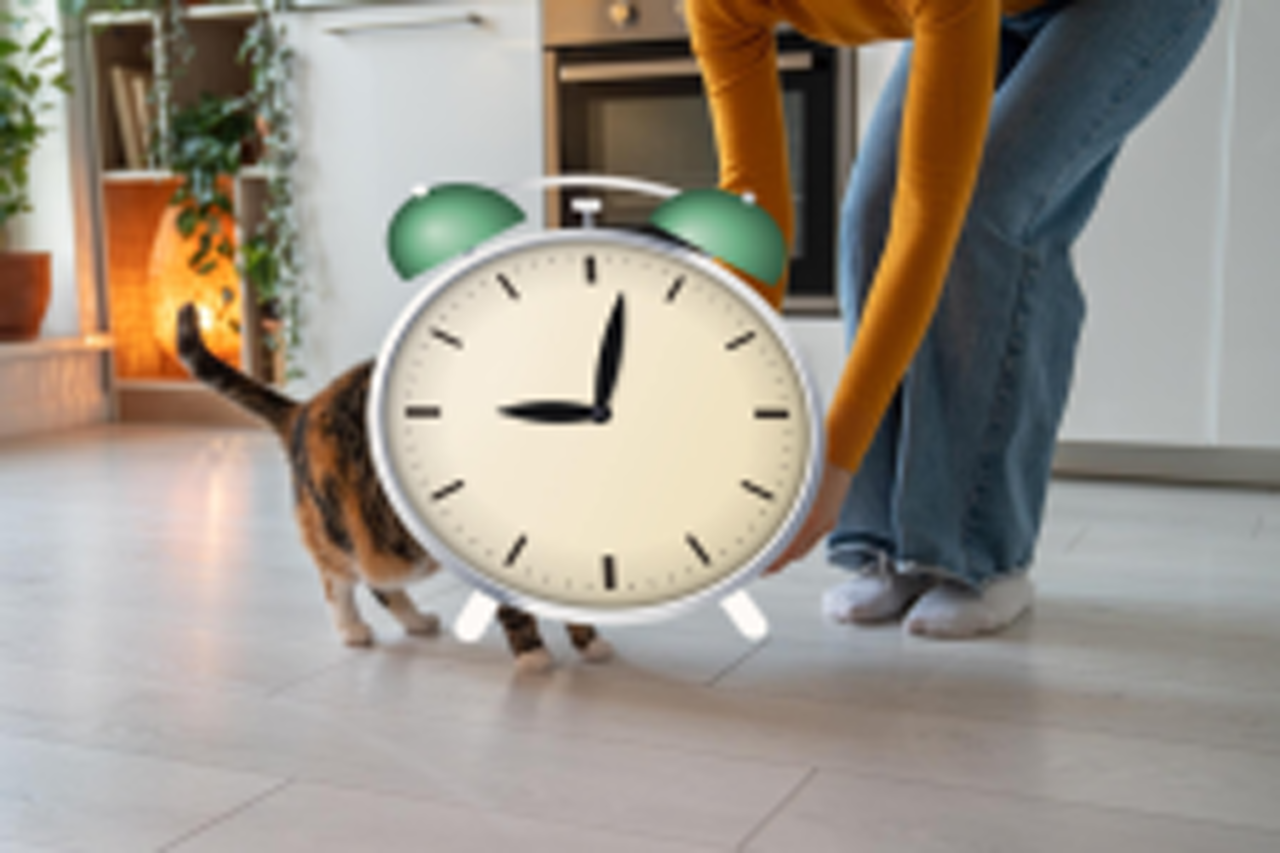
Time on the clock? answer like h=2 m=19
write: h=9 m=2
